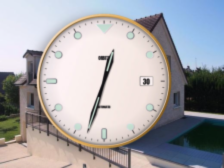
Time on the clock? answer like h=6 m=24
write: h=12 m=33
